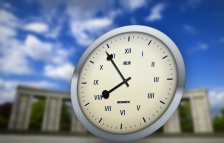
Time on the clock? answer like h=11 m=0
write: h=7 m=54
